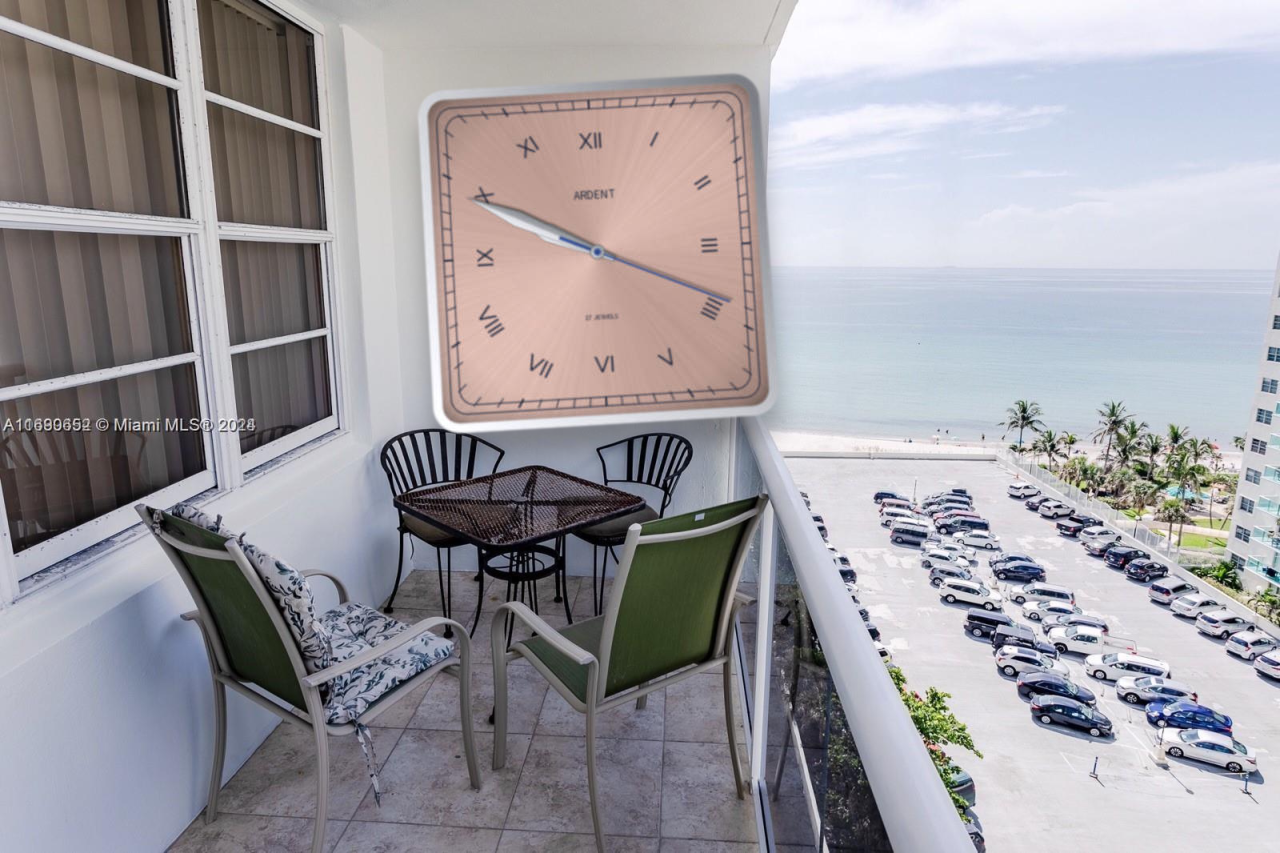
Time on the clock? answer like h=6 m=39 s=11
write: h=9 m=49 s=19
